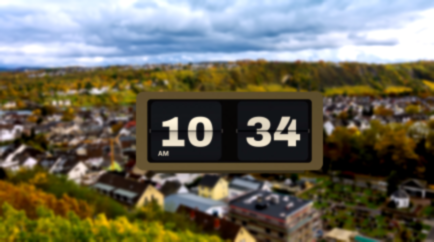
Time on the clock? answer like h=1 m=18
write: h=10 m=34
